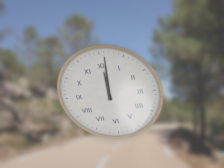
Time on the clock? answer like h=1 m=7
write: h=12 m=1
